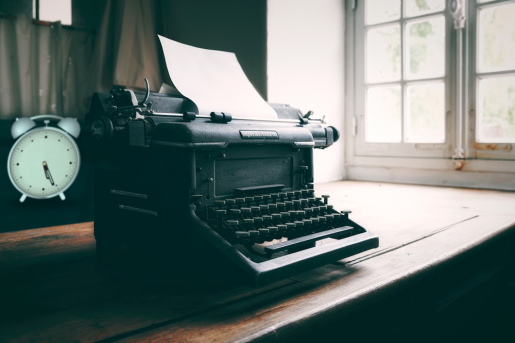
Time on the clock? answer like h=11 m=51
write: h=5 m=26
